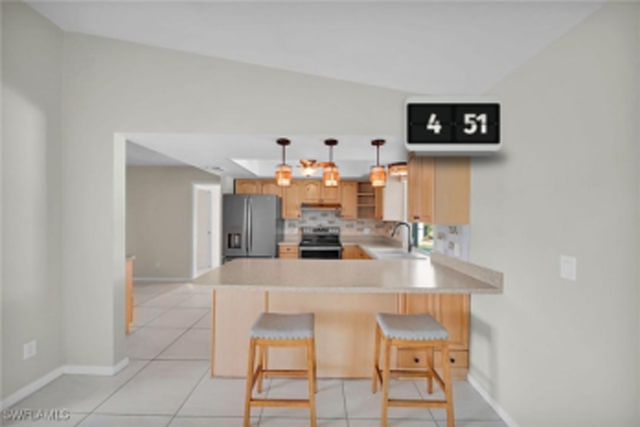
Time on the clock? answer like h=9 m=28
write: h=4 m=51
